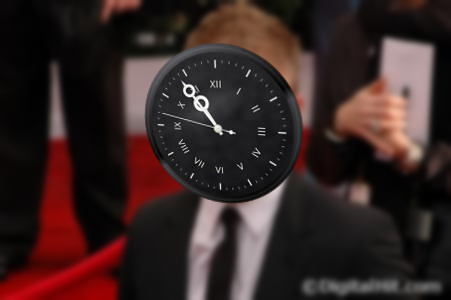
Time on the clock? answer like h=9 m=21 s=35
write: h=10 m=53 s=47
